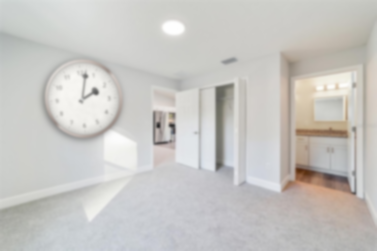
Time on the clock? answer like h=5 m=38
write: h=2 m=2
